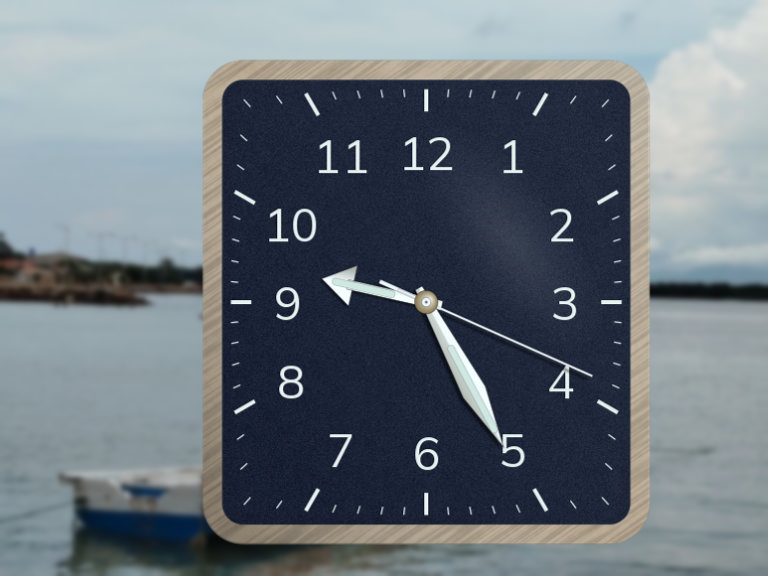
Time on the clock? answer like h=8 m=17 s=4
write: h=9 m=25 s=19
